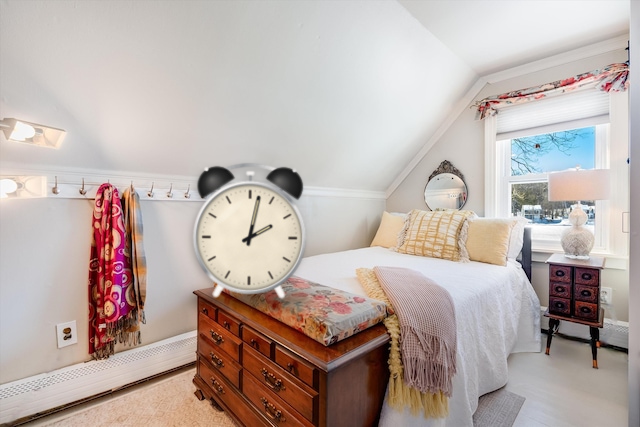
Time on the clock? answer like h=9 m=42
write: h=2 m=2
